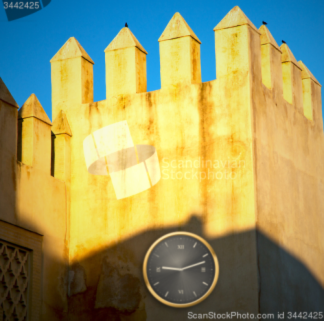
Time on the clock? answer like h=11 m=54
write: h=9 m=12
